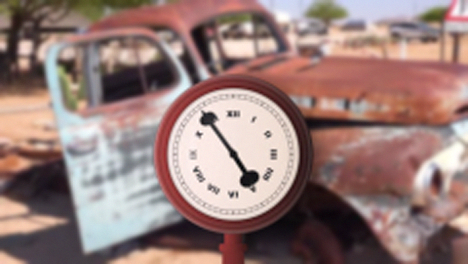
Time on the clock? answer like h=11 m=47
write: h=4 m=54
